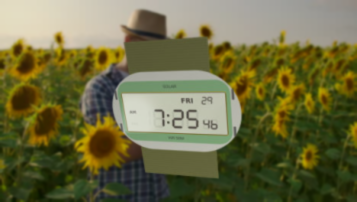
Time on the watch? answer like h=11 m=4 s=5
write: h=7 m=25 s=46
